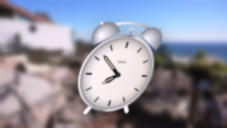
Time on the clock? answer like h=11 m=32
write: h=7 m=52
